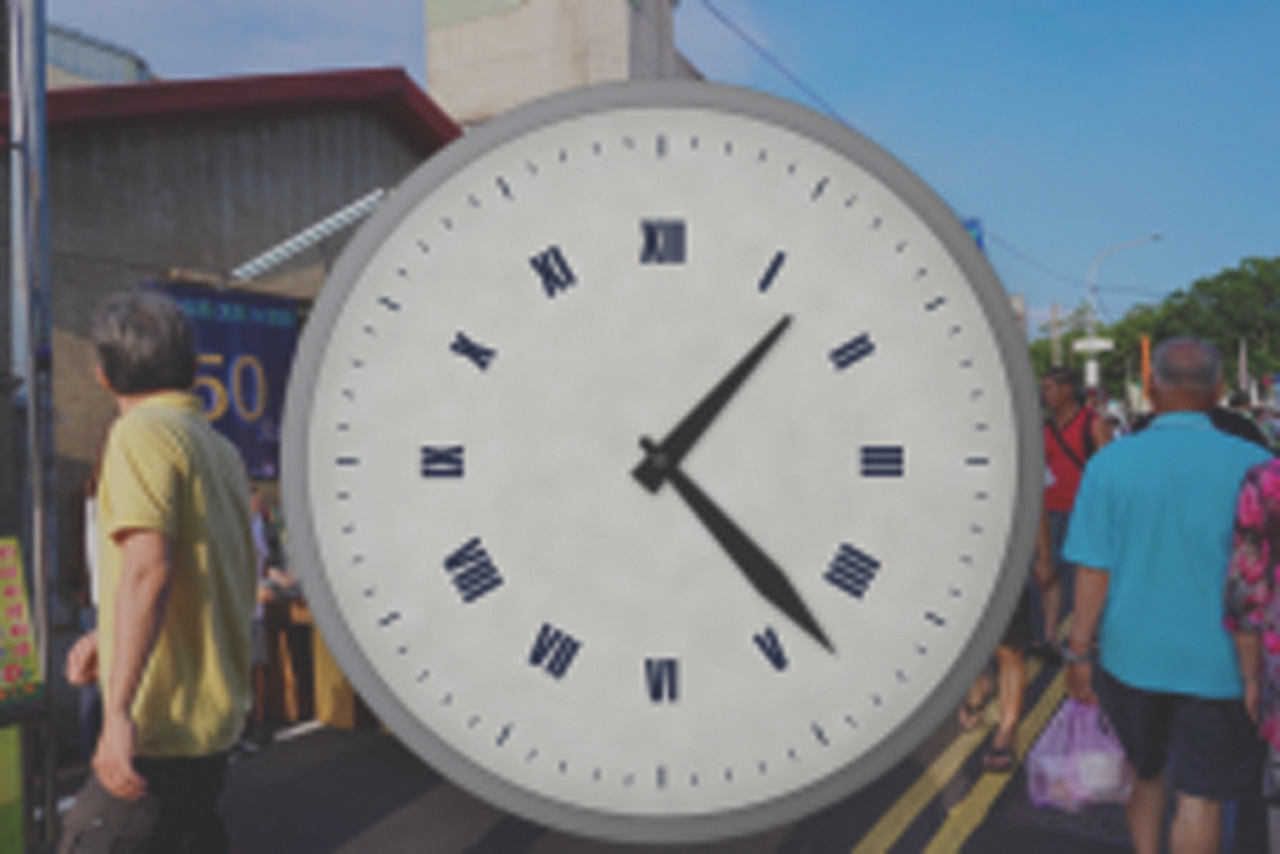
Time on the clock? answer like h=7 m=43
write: h=1 m=23
